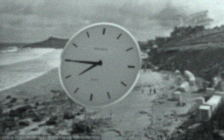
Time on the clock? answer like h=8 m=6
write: h=7 m=45
